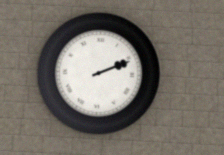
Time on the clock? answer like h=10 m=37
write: h=2 m=11
